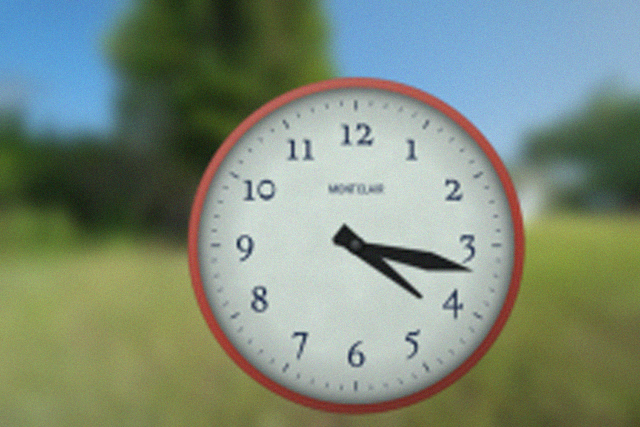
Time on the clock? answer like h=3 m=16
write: h=4 m=17
